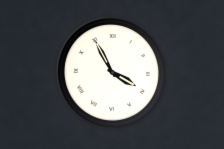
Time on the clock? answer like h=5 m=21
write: h=3 m=55
